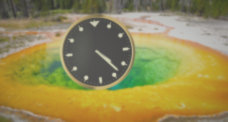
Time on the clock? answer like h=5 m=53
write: h=4 m=23
